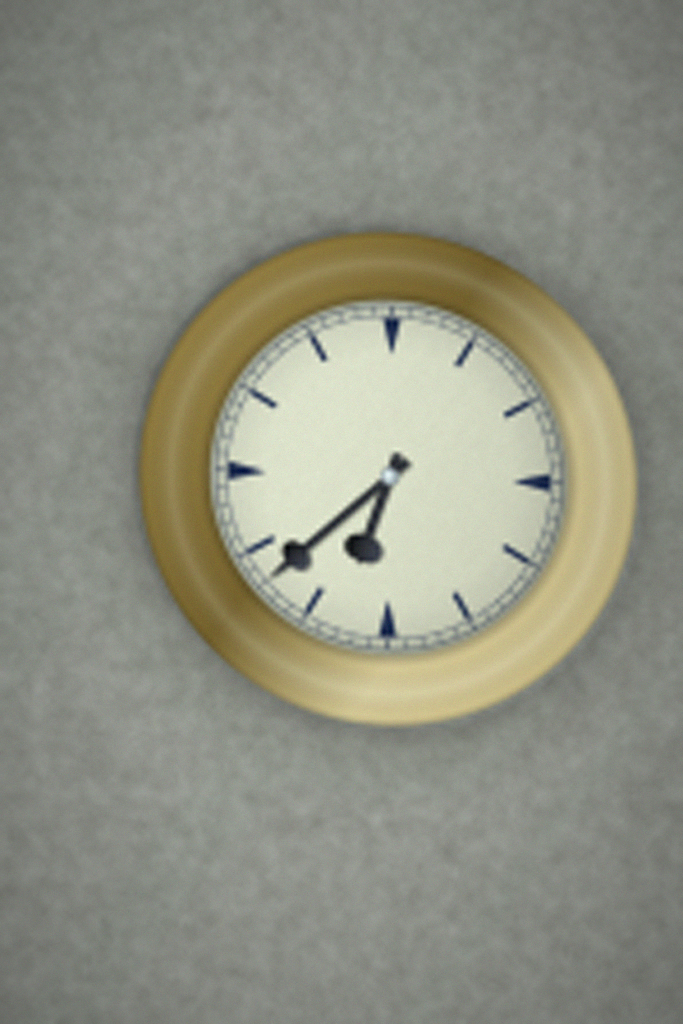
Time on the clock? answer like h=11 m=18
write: h=6 m=38
